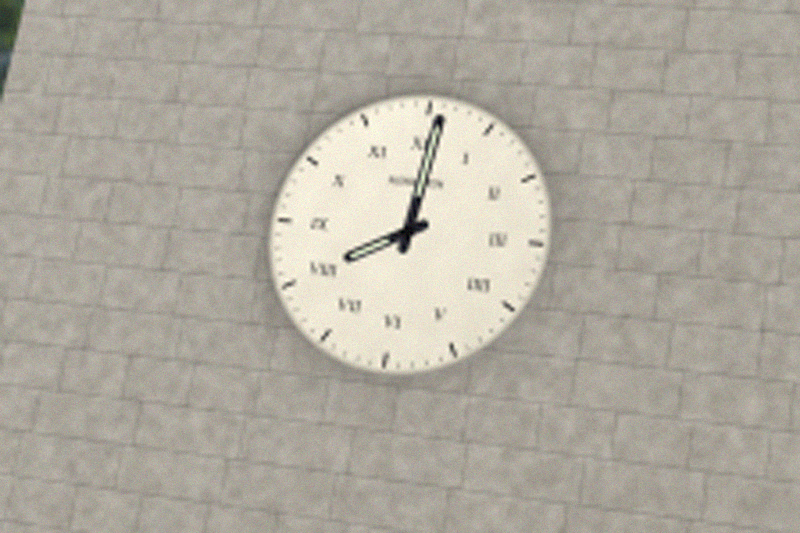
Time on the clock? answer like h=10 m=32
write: h=8 m=1
